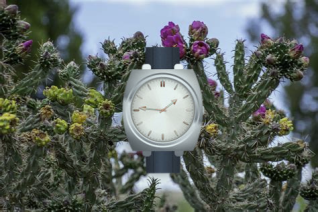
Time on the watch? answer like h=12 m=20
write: h=1 m=46
